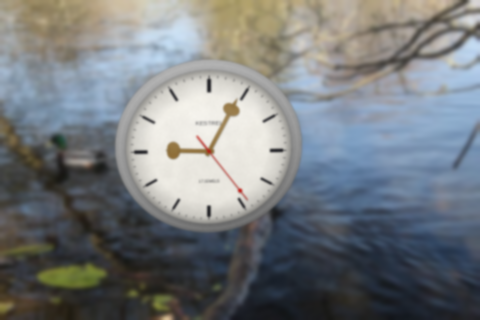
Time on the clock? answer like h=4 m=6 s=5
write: h=9 m=4 s=24
